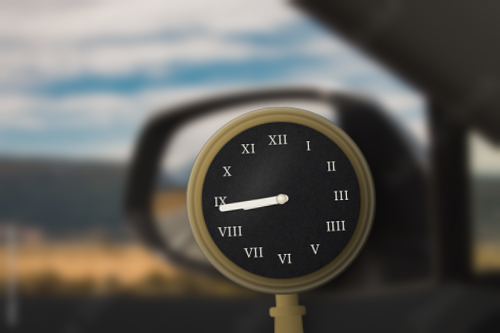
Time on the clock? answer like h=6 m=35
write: h=8 m=44
